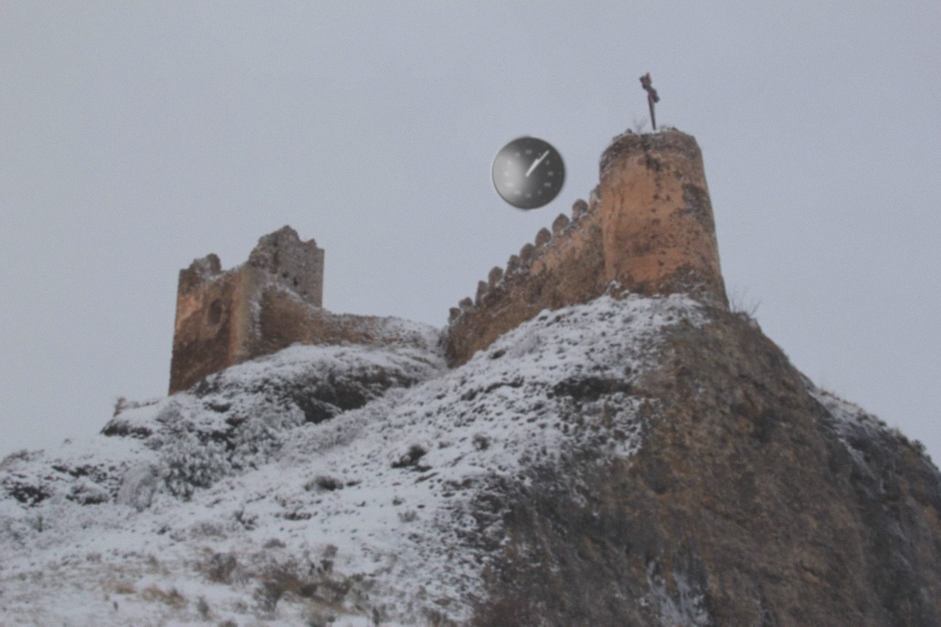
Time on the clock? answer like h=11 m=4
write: h=1 m=7
